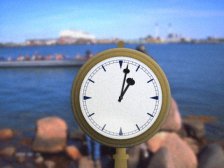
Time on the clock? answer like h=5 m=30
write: h=1 m=2
